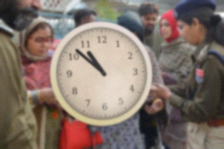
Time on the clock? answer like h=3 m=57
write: h=10 m=52
